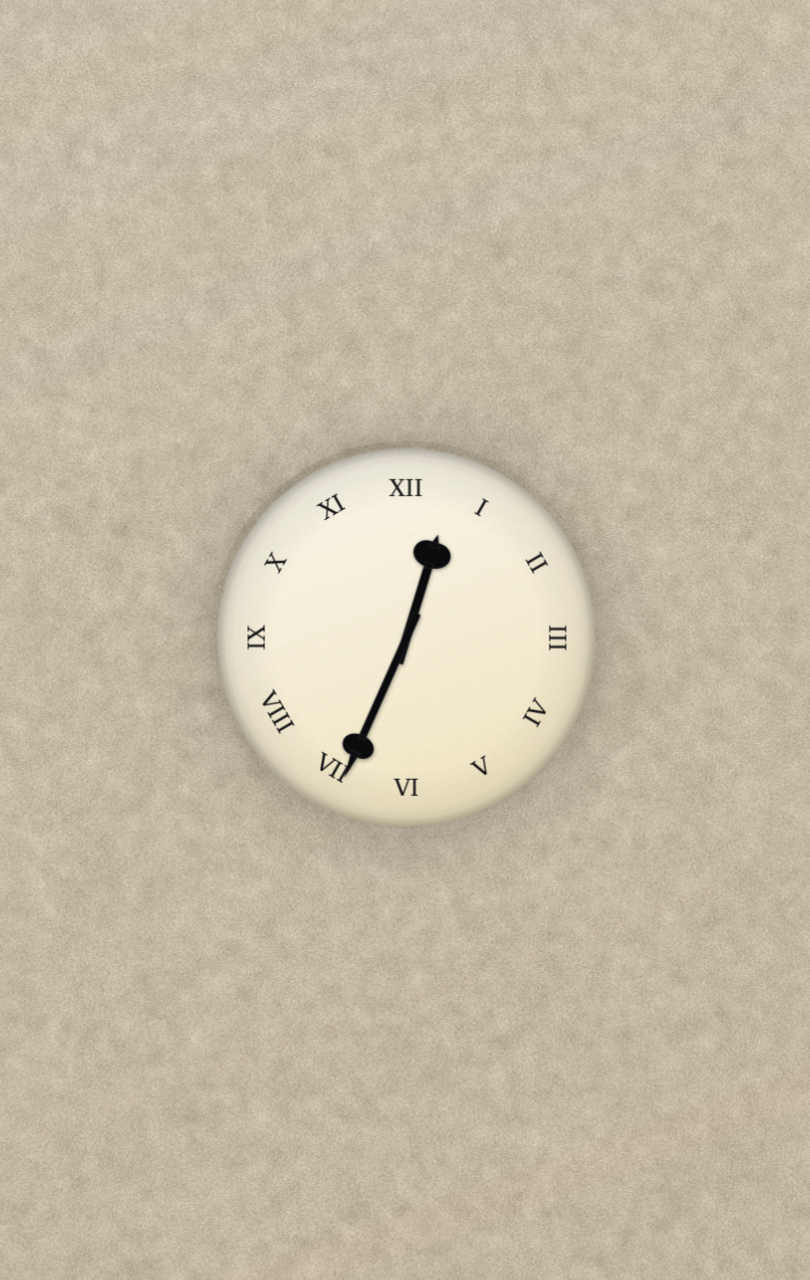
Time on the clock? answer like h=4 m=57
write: h=12 m=34
